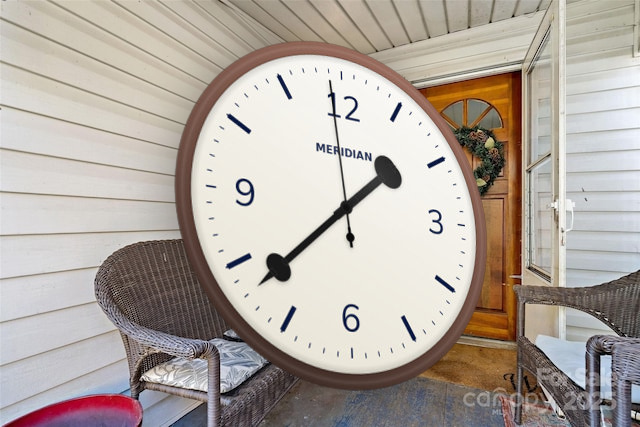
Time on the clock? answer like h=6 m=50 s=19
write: h=1 m=37 s=59
